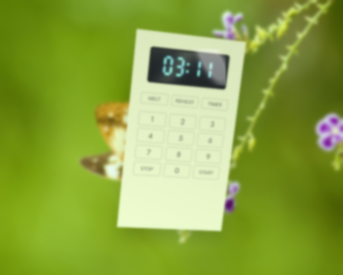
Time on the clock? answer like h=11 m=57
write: h=3 m=11
